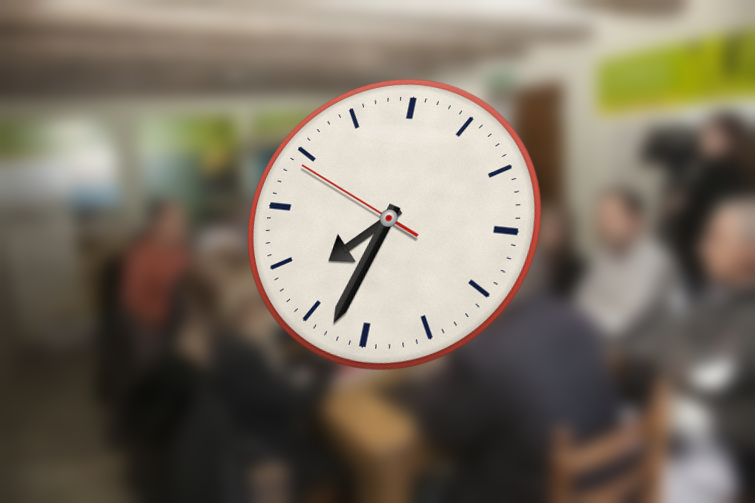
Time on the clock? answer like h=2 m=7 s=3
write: h=7 m=32 s=49
